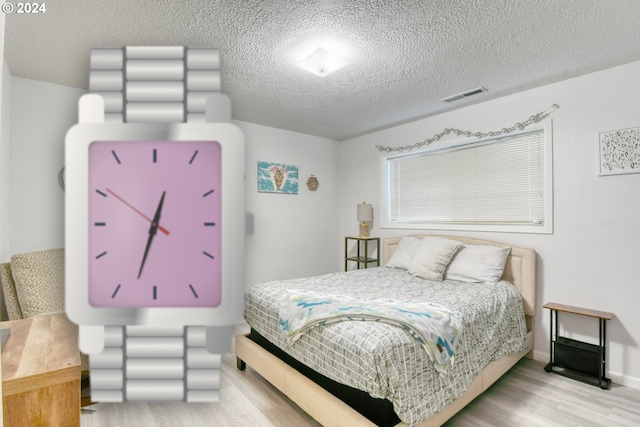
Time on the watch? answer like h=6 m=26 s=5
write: h=12 m=32 s=51
